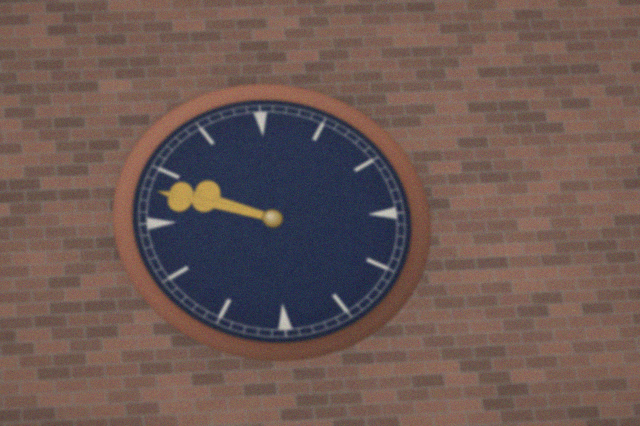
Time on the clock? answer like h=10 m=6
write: h=9 m=48
